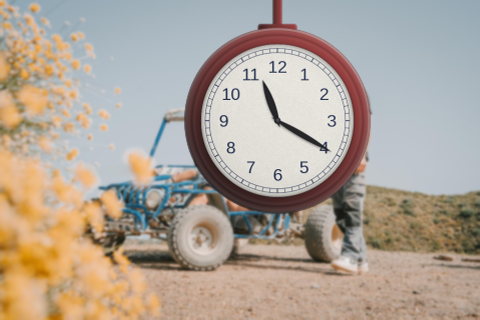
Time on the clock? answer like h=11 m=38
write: h=11 m=20
